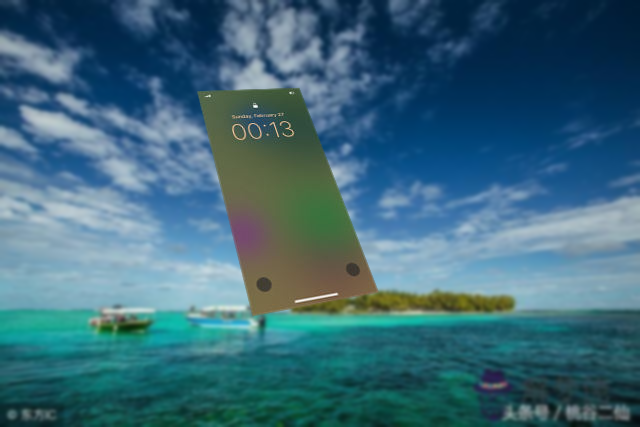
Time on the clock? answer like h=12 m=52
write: h=0 m=13
